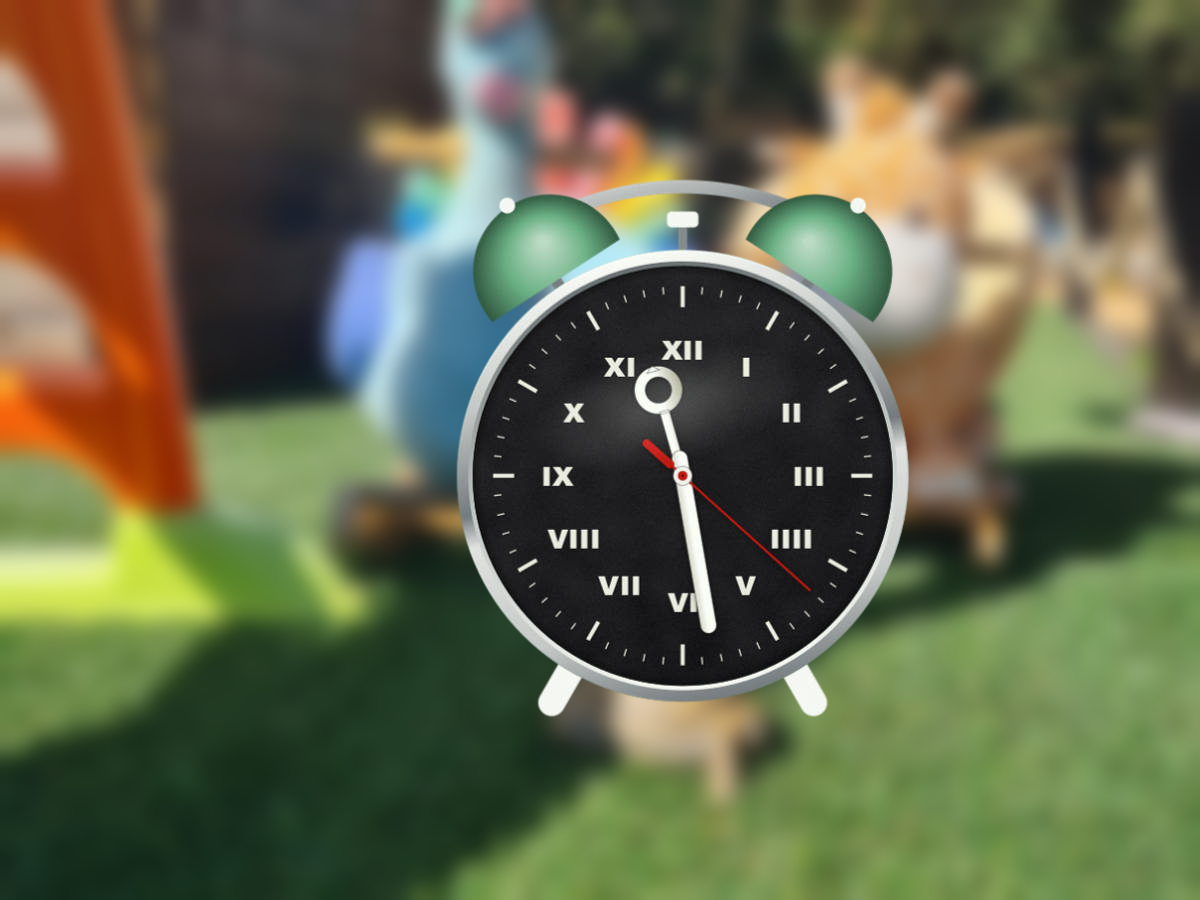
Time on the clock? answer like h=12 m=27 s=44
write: h=11 m=28 s=22
